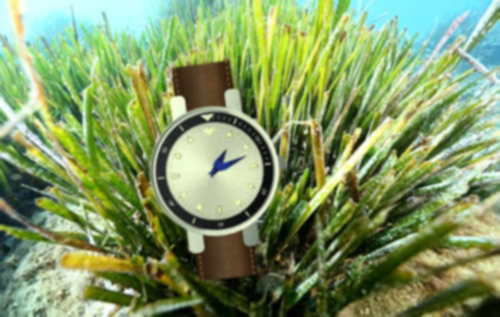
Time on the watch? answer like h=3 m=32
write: h=1 m=12
